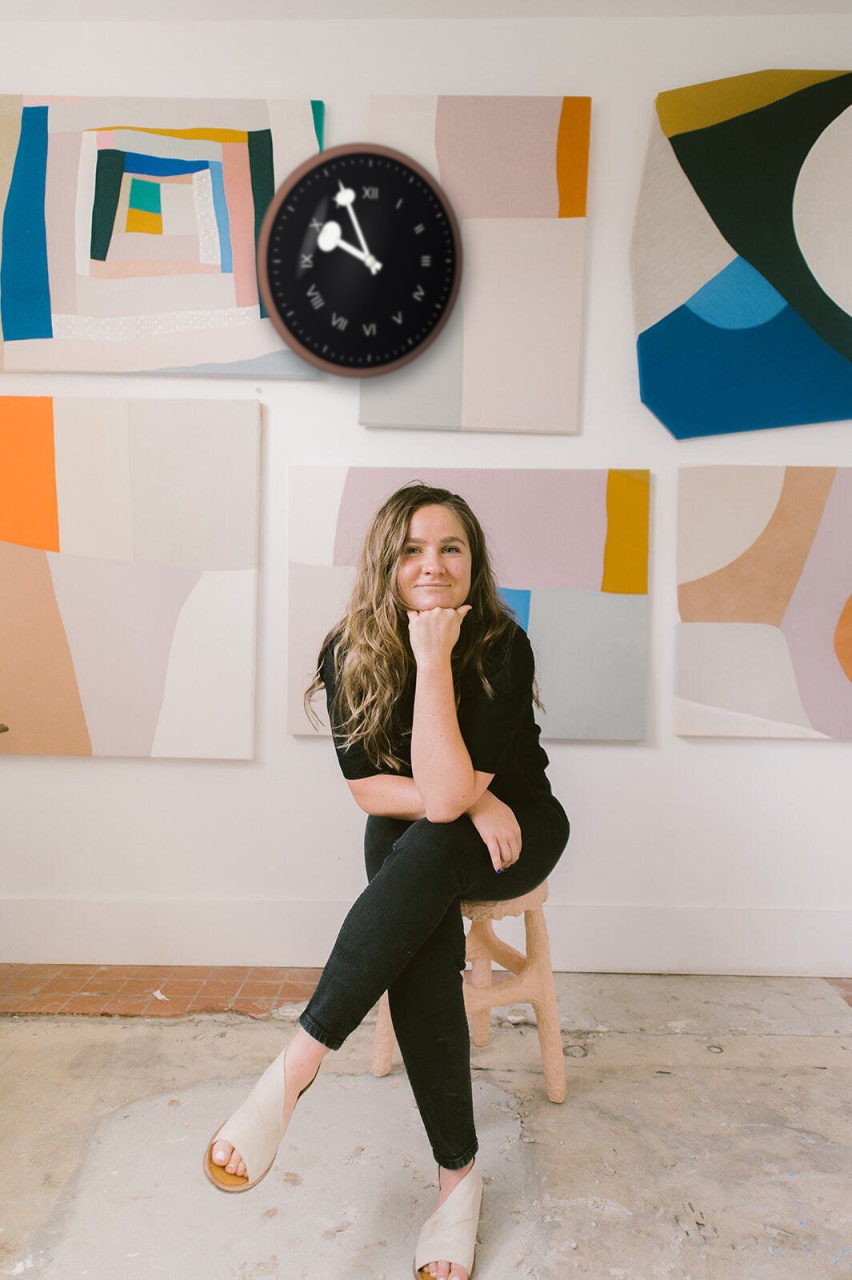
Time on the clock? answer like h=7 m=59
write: h=9 m=56
